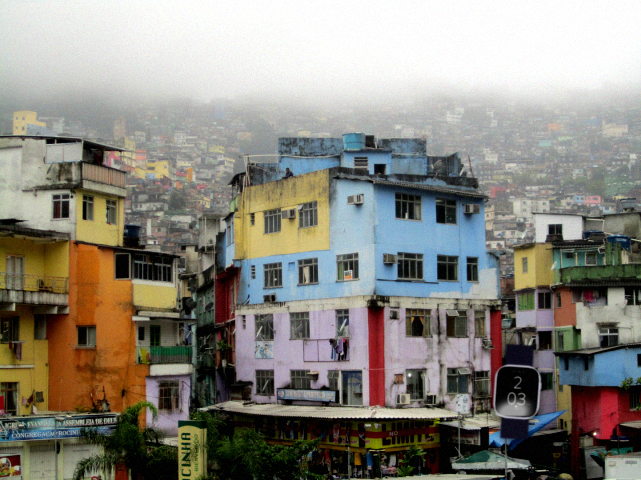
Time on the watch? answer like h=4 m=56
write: h=2 m=3
